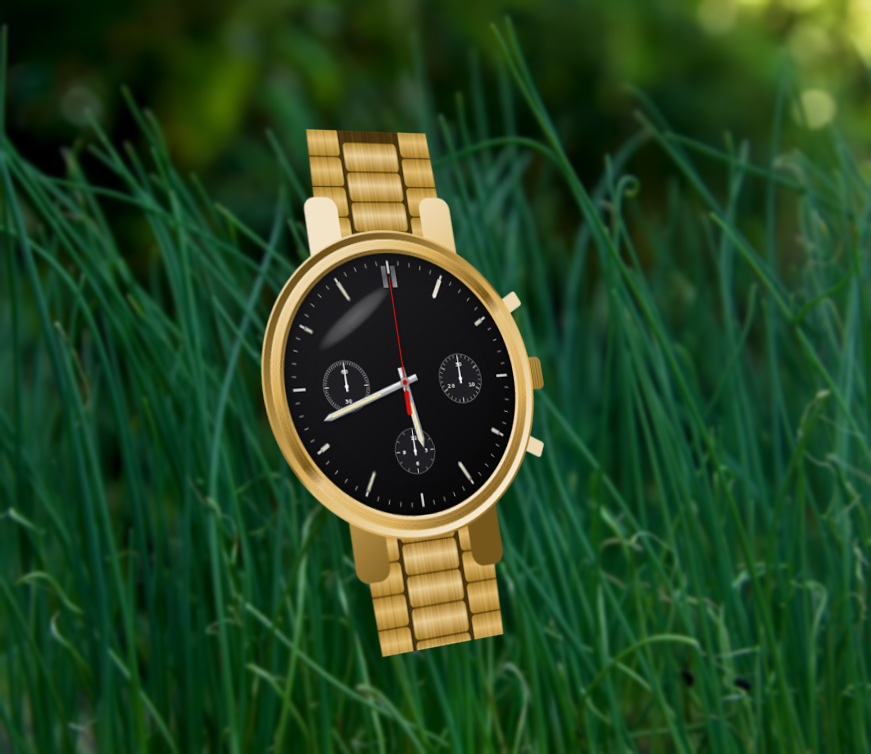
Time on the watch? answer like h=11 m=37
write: h=5 m=42
